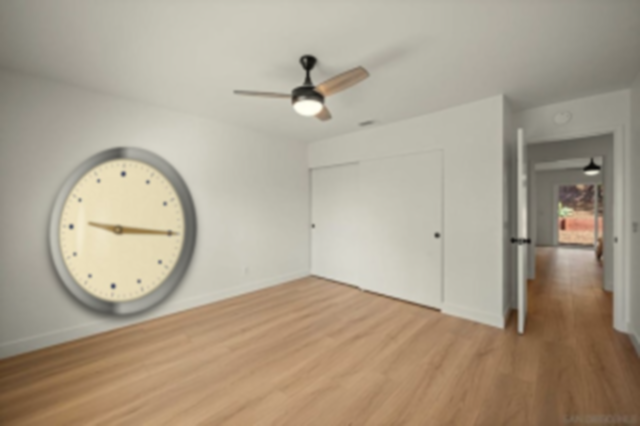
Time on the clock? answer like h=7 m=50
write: h=9 m=15
